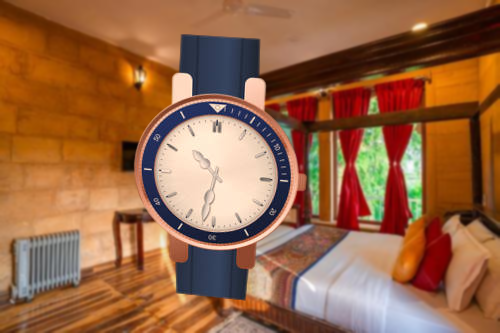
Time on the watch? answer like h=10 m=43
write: h=10 m=32
